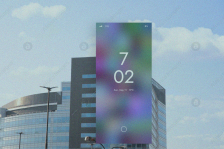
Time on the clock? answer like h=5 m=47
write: h=7 m=2
